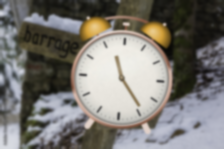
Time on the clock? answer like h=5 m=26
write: h=11 m=24
